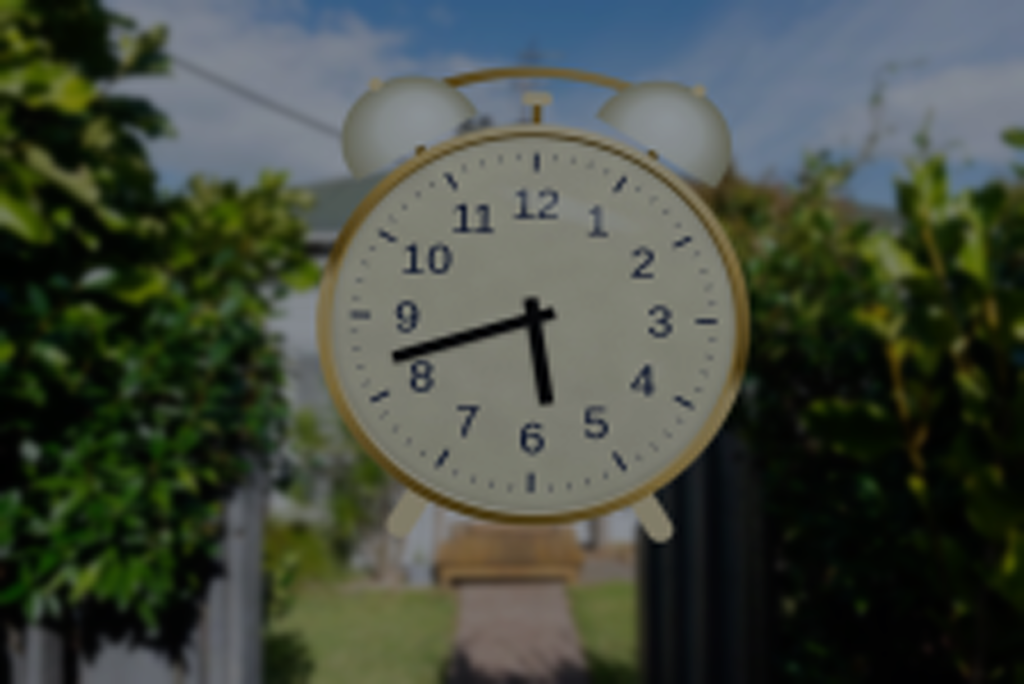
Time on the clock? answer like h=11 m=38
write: h=5 m=42
